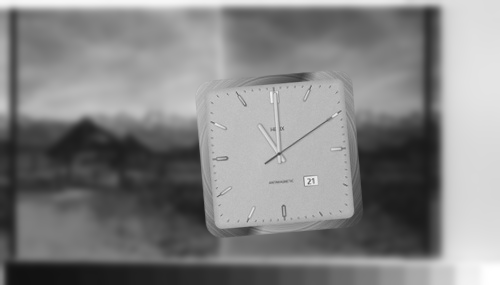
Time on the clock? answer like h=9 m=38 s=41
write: h=11 m=0 s=10
